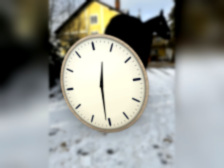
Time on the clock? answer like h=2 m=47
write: h=12 m=31
